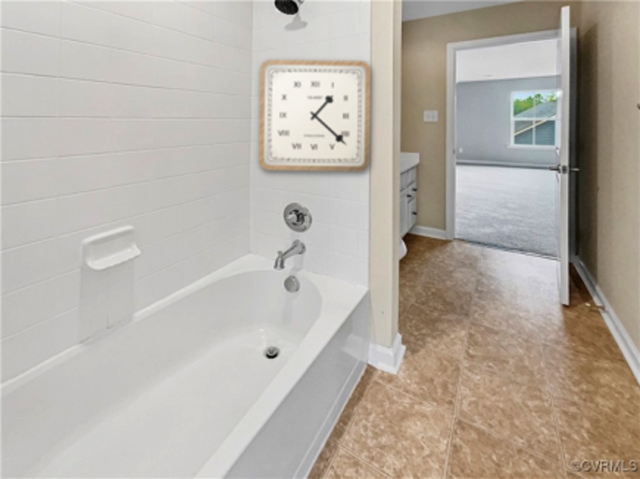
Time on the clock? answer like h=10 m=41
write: h=1 m=22
